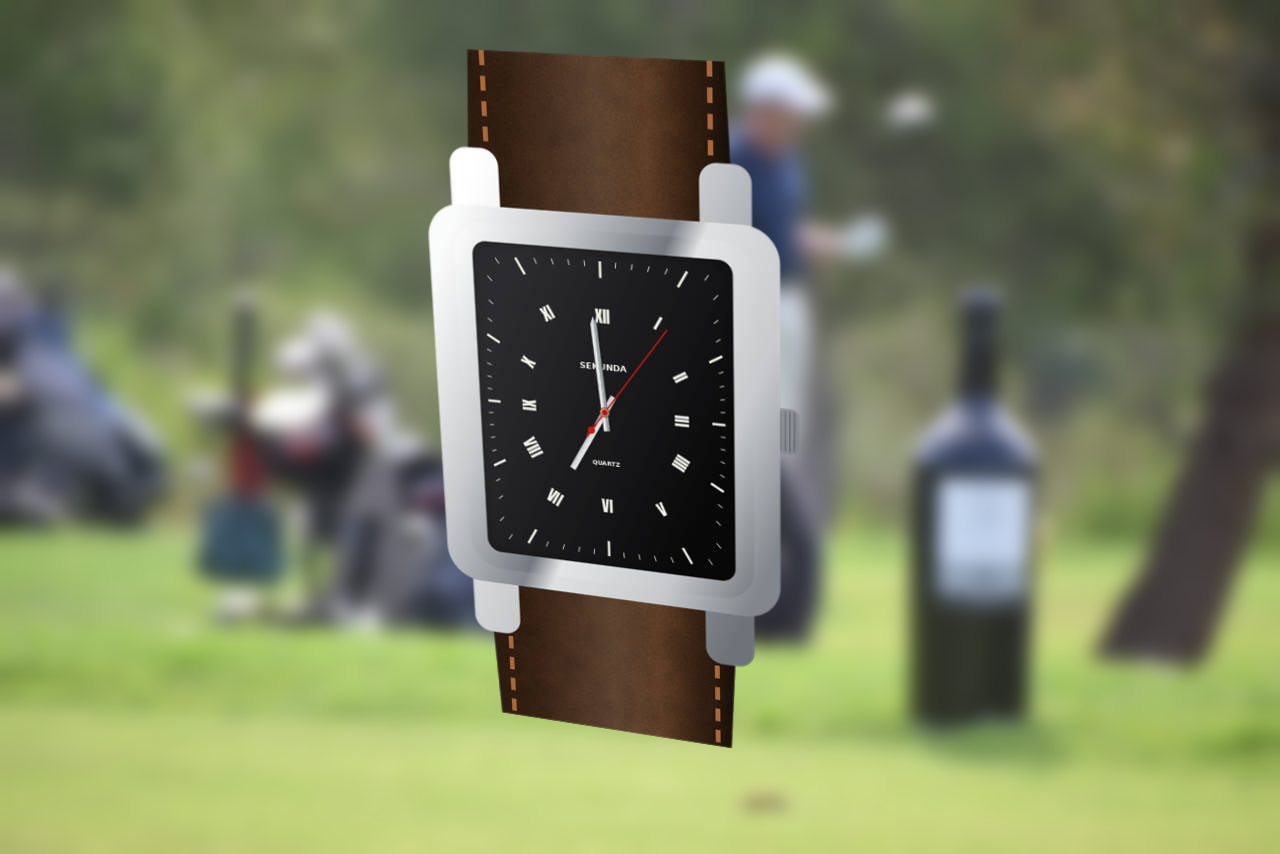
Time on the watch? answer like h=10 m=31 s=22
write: h=6 m=59 s=6
